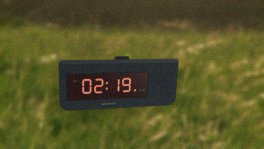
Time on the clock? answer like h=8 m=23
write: h=2 m=19
